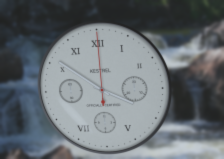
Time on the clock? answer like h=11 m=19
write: h=3 m=51
